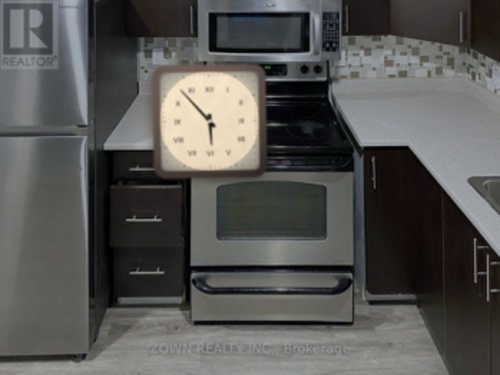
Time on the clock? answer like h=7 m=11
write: h=5 m=53
